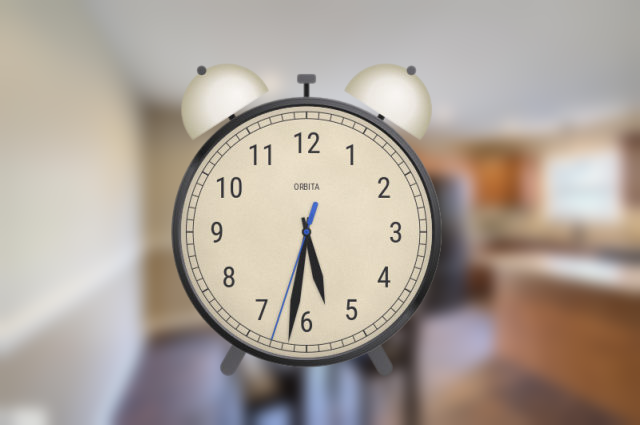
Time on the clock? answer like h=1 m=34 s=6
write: h=5 m=31 s=33
